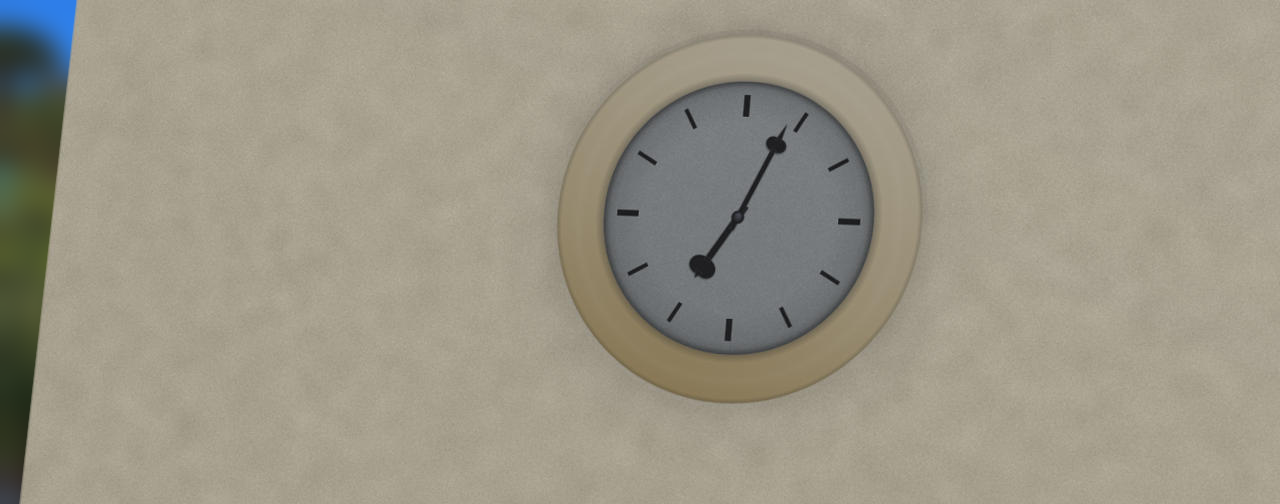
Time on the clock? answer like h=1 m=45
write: h=7 m=4
